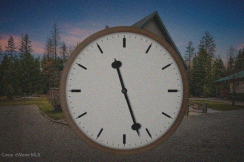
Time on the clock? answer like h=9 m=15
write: h=11 m=27
